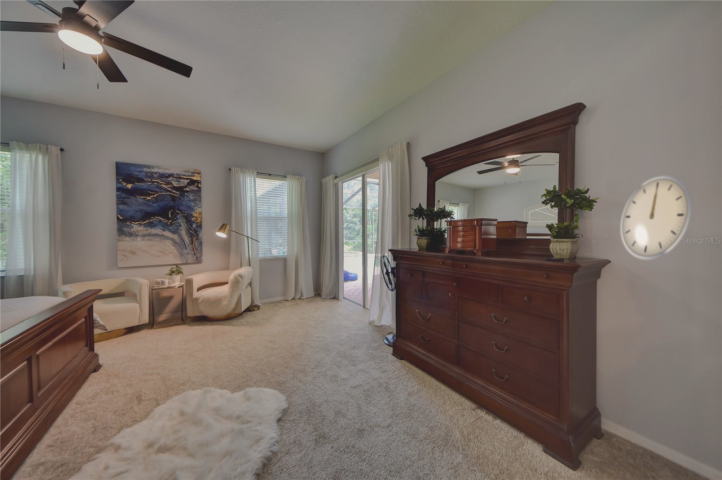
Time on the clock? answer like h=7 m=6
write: h=12 m=0
